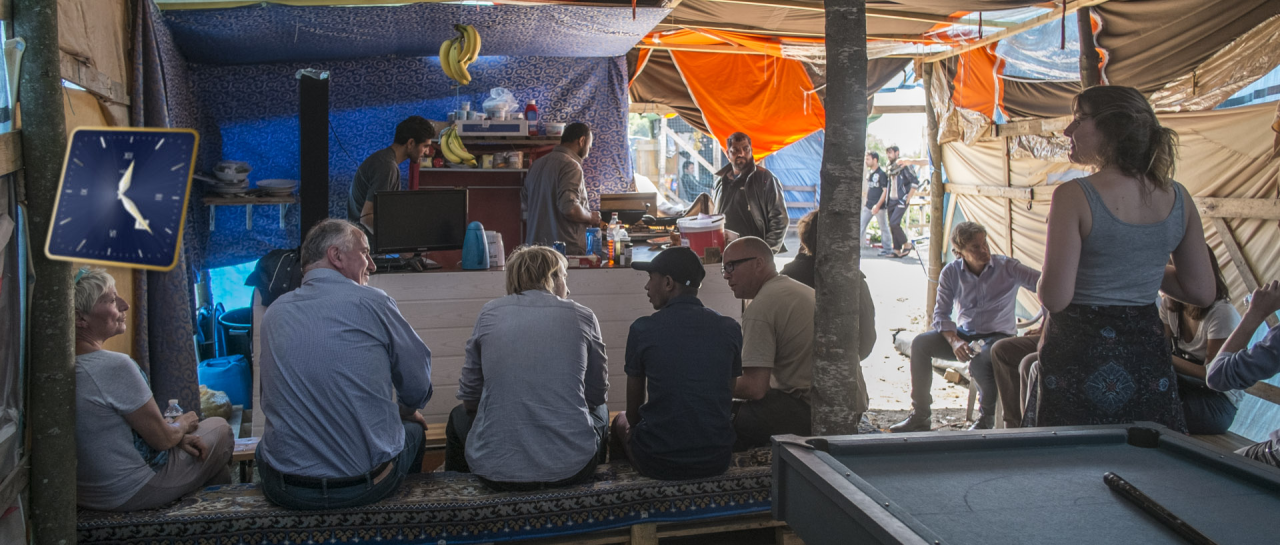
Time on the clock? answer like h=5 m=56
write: h=12 m=22
